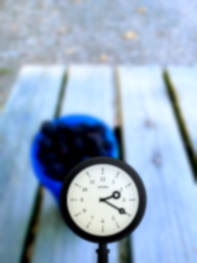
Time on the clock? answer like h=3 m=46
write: h=2 m=20
